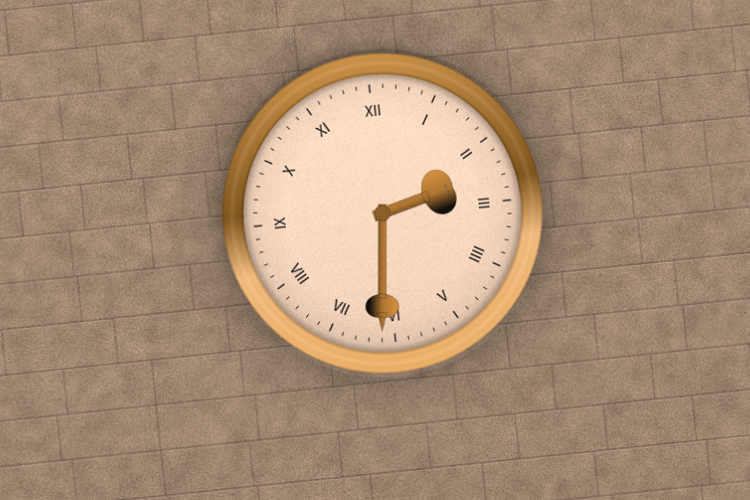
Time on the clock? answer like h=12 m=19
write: h=2 m=31
